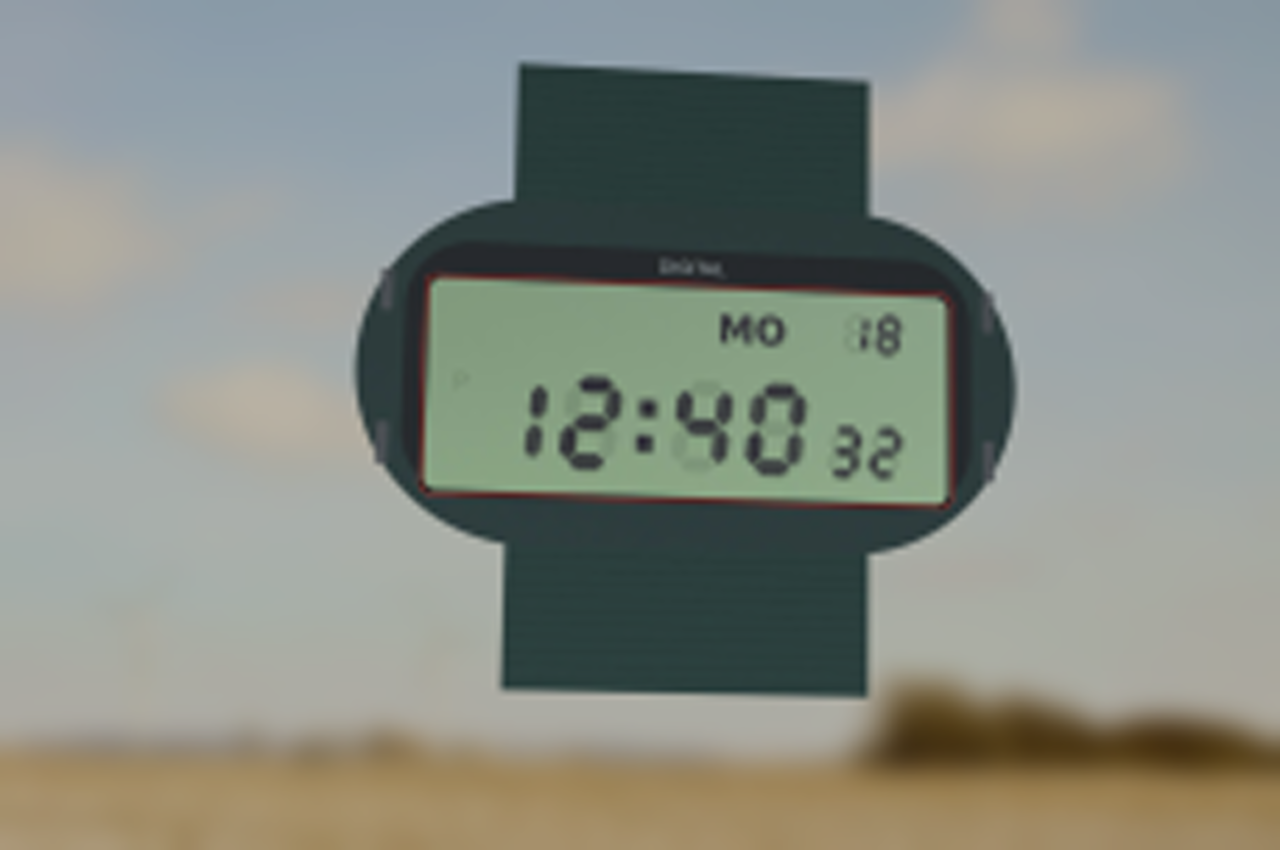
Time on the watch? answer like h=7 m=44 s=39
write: h=12 m=40 s=32
